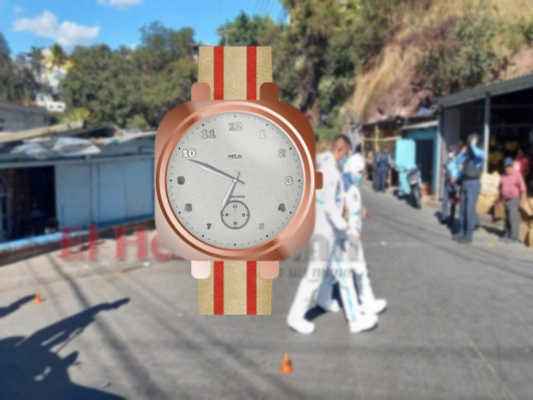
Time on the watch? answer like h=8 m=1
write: h=6 m=49
